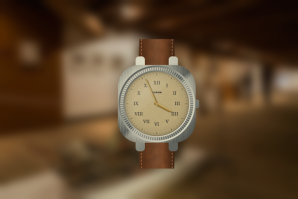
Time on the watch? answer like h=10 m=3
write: h=3 m=56
